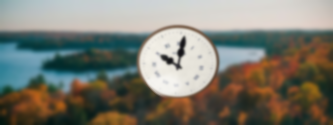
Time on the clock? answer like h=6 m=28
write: h=10 m=1
